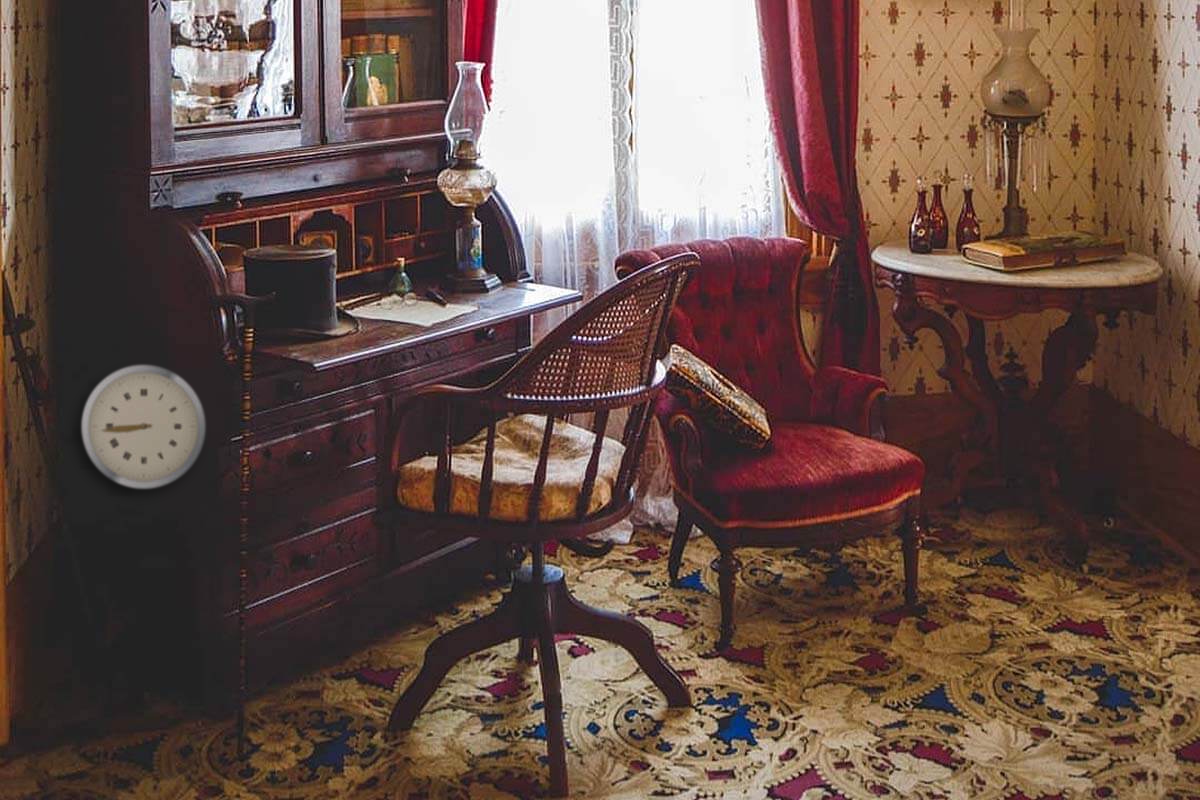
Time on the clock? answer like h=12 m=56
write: h=8 m=44
